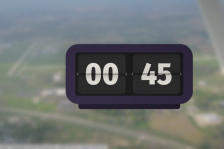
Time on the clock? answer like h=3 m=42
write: h=0 m=45
